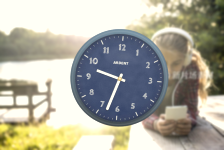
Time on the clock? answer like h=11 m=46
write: h=9 m=33
